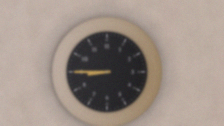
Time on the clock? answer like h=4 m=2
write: h=8 m=45
